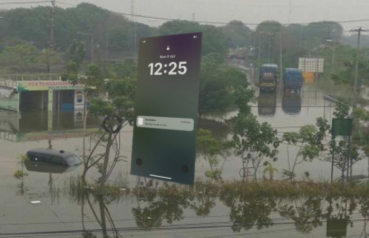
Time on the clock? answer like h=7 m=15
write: h=12 m=25
